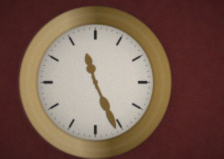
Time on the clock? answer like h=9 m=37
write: h=11 m=26
